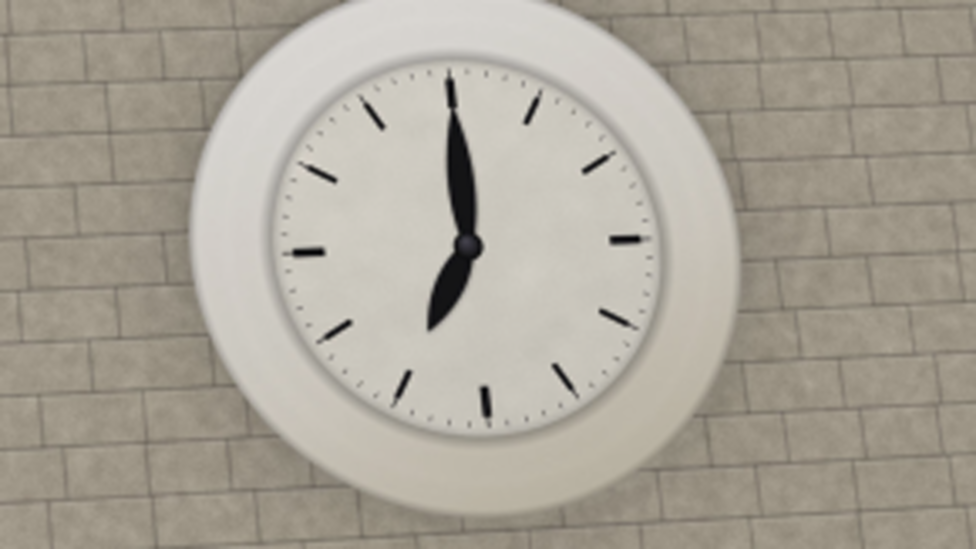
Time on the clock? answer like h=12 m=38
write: h=7 m=0
